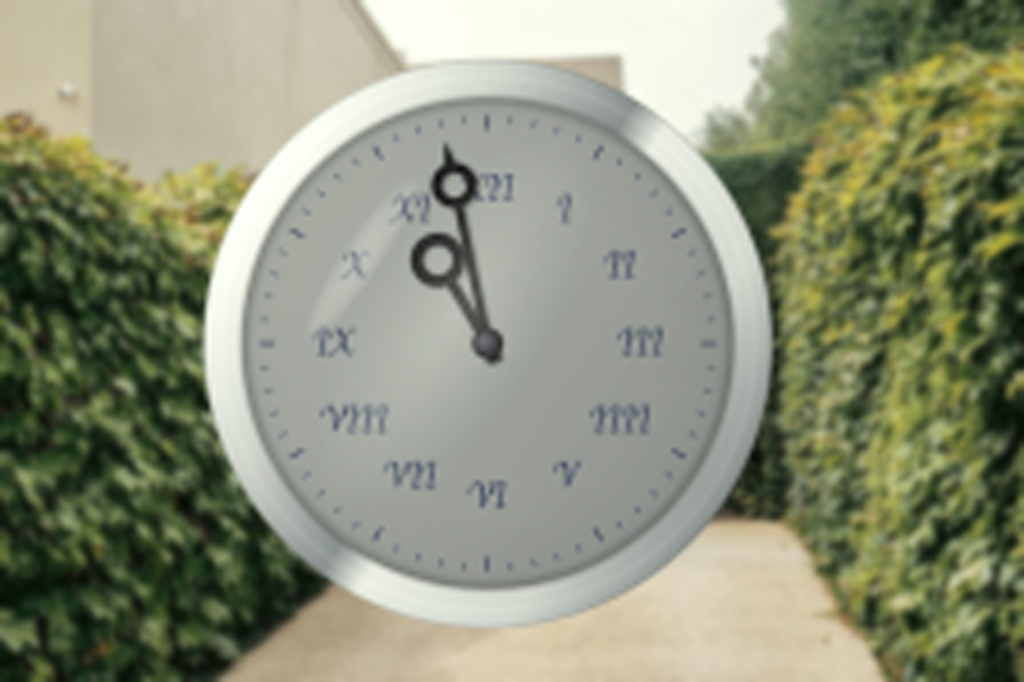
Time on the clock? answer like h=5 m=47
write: h=10 m=58
